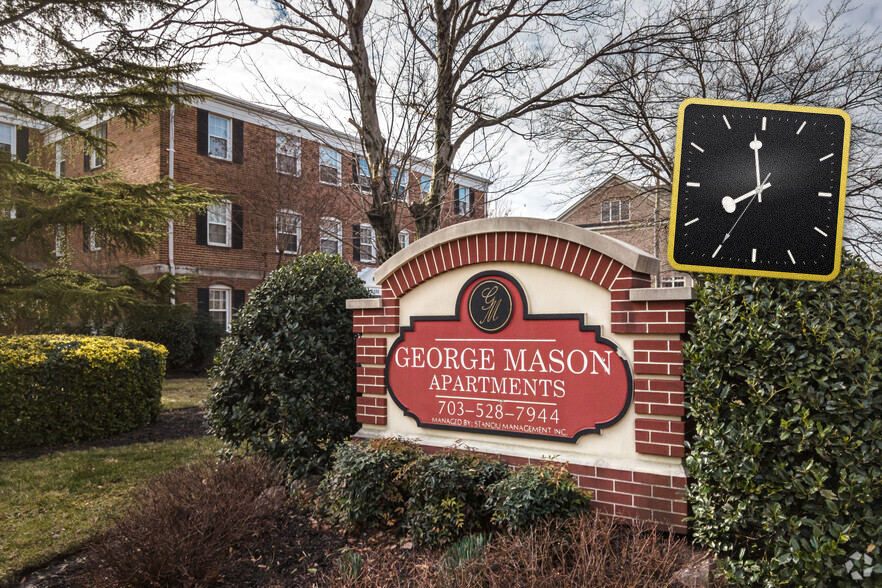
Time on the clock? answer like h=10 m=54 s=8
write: h=7 m=58 s=35
